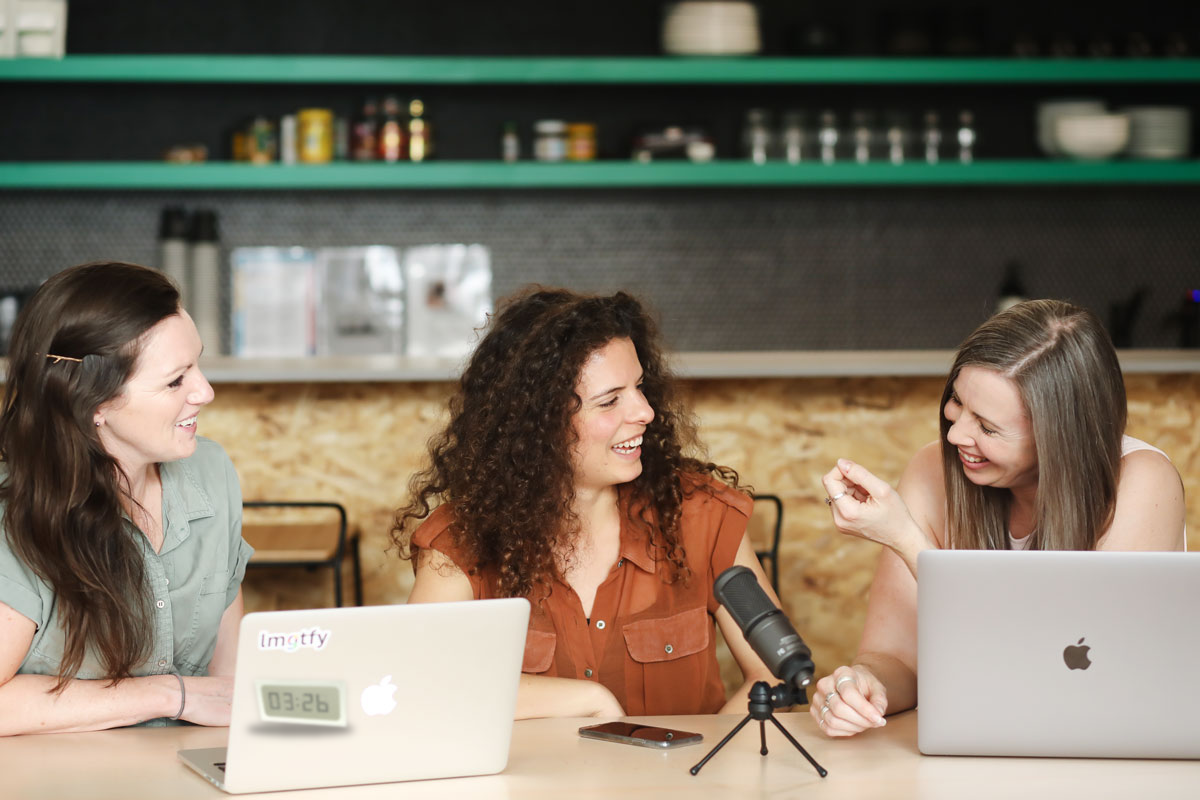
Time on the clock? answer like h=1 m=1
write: h=3 m=26
